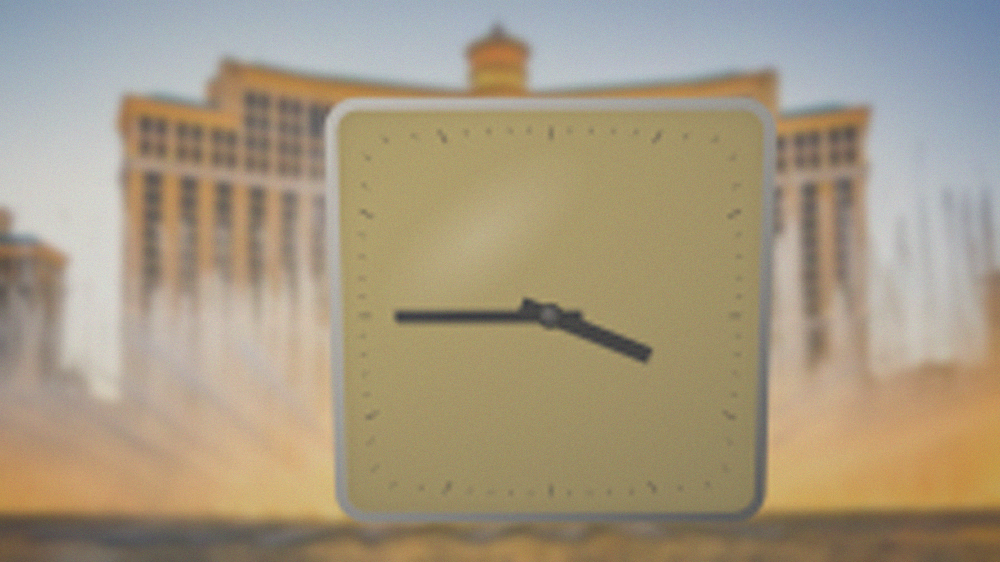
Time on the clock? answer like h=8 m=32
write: h=3 m=45
